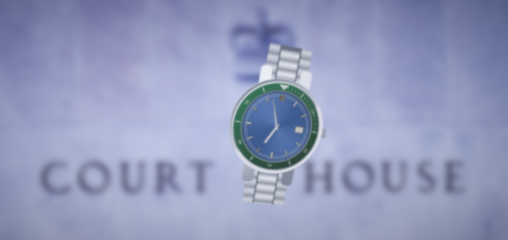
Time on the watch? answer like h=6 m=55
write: h=6 m=57
